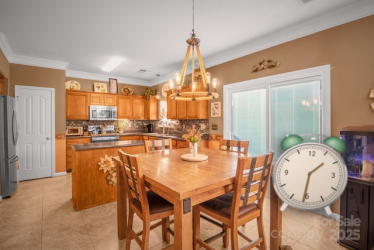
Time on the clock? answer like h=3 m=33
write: h=1 m=31
